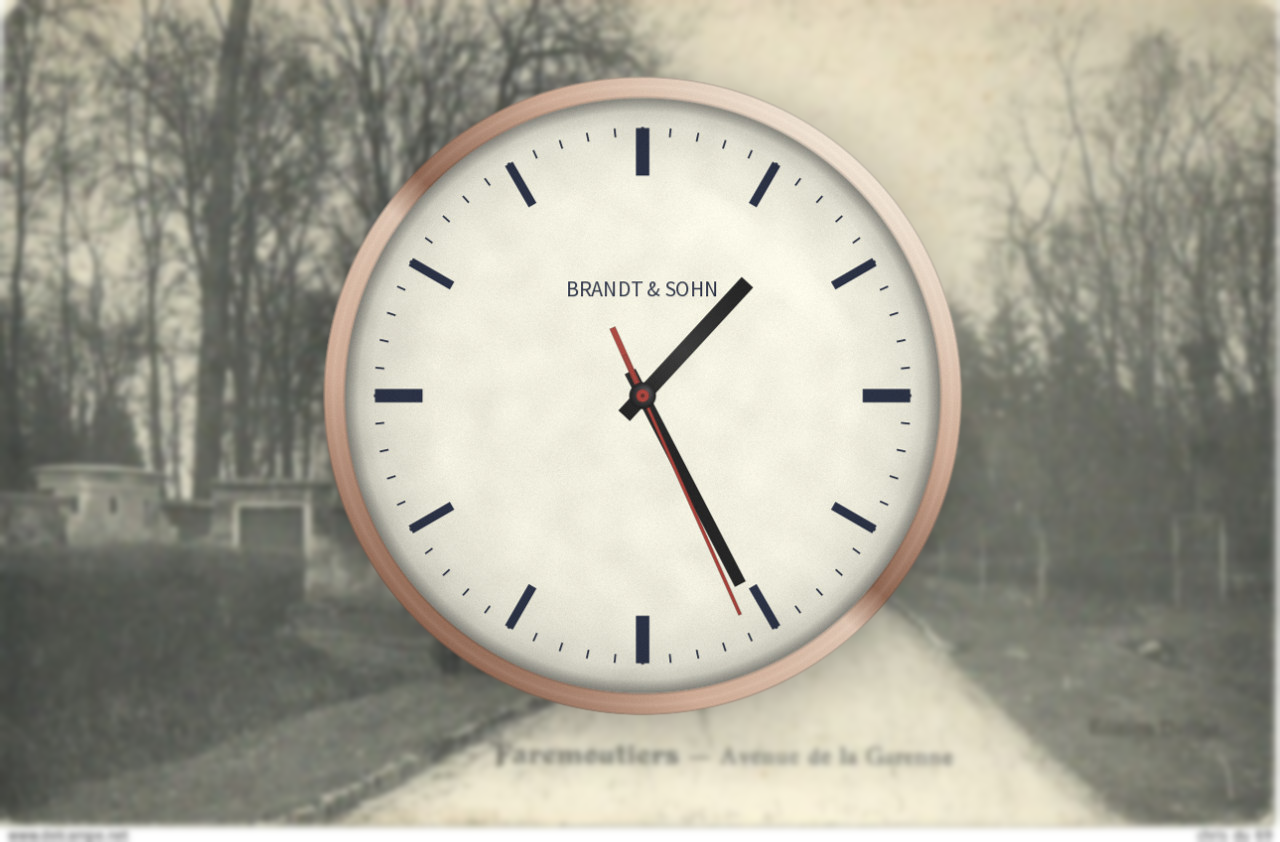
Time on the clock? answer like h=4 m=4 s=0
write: h=1 m=25 s=26
